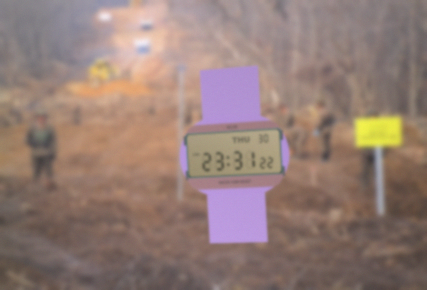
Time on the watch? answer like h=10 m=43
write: h=23 m=31
